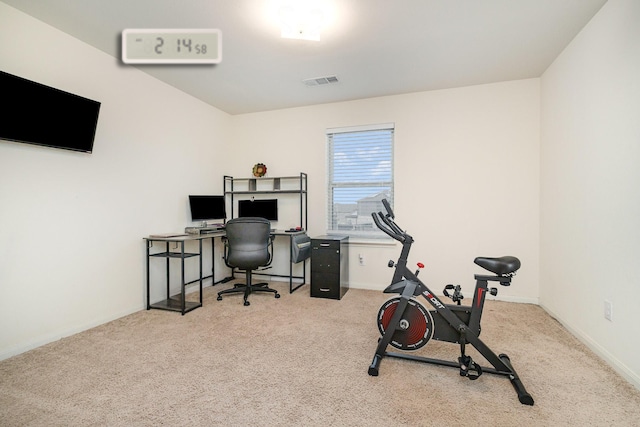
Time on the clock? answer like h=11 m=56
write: h=2 m=14
